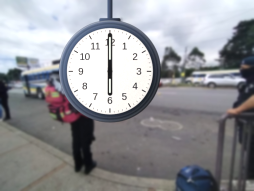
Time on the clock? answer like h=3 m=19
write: h=6 m=0
